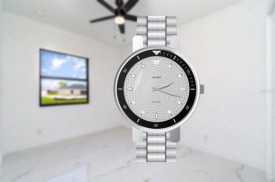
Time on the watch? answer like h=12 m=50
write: h=2 m=18
